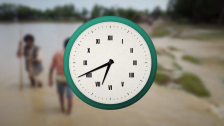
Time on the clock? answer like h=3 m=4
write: h=6 m=41
